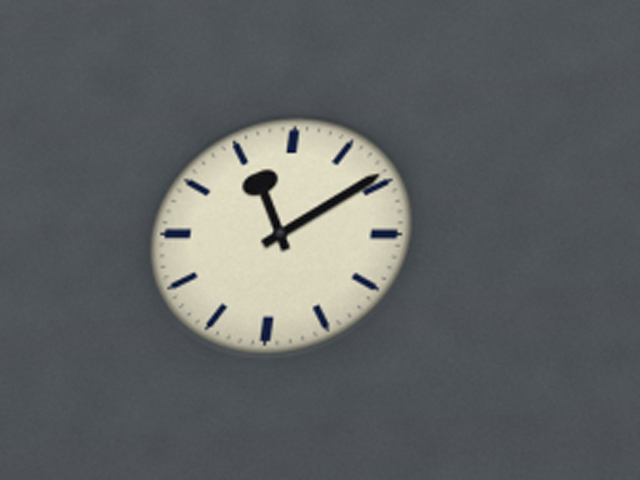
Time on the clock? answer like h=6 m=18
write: h=11 m=9
